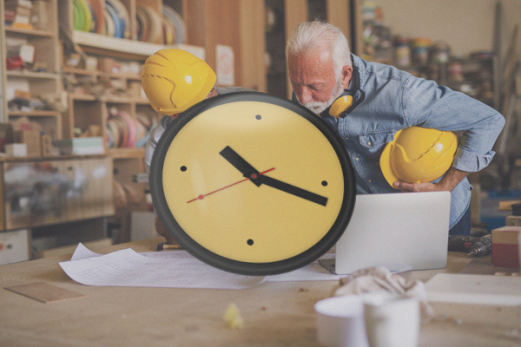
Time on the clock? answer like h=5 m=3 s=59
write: h=10 m=17 s=40
